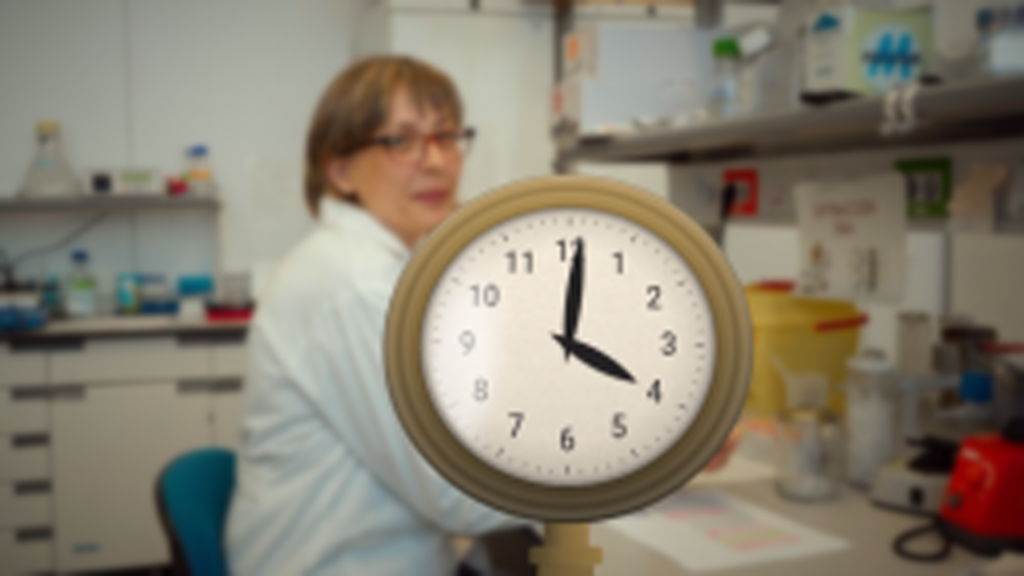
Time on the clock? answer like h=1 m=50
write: h=4 m=1
